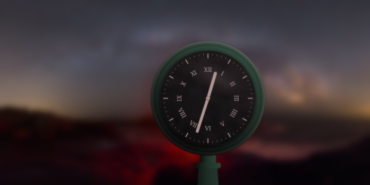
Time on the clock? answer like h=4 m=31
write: h=12 m=33
